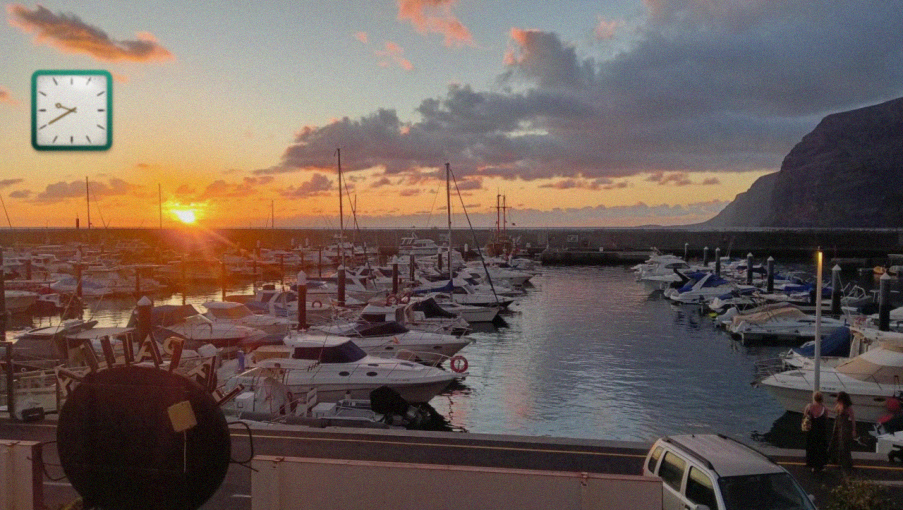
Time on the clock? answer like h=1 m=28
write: h=9 m=40
